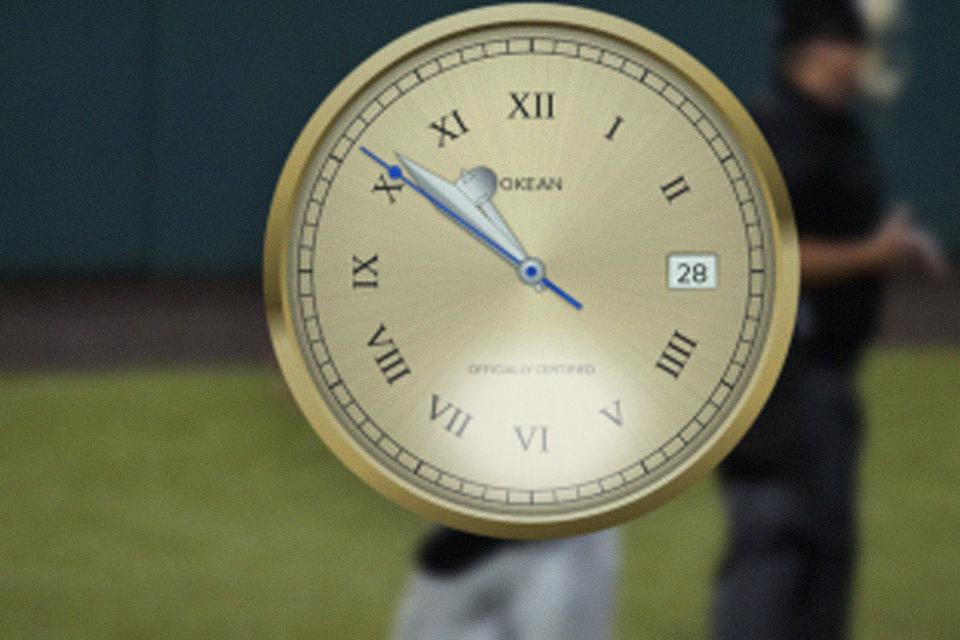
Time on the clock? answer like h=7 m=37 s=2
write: h=10 m=51 s=51
